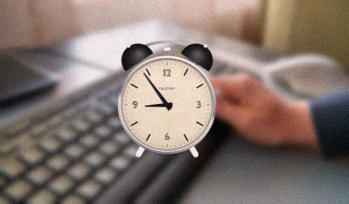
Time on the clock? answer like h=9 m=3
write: h=8 m=54
